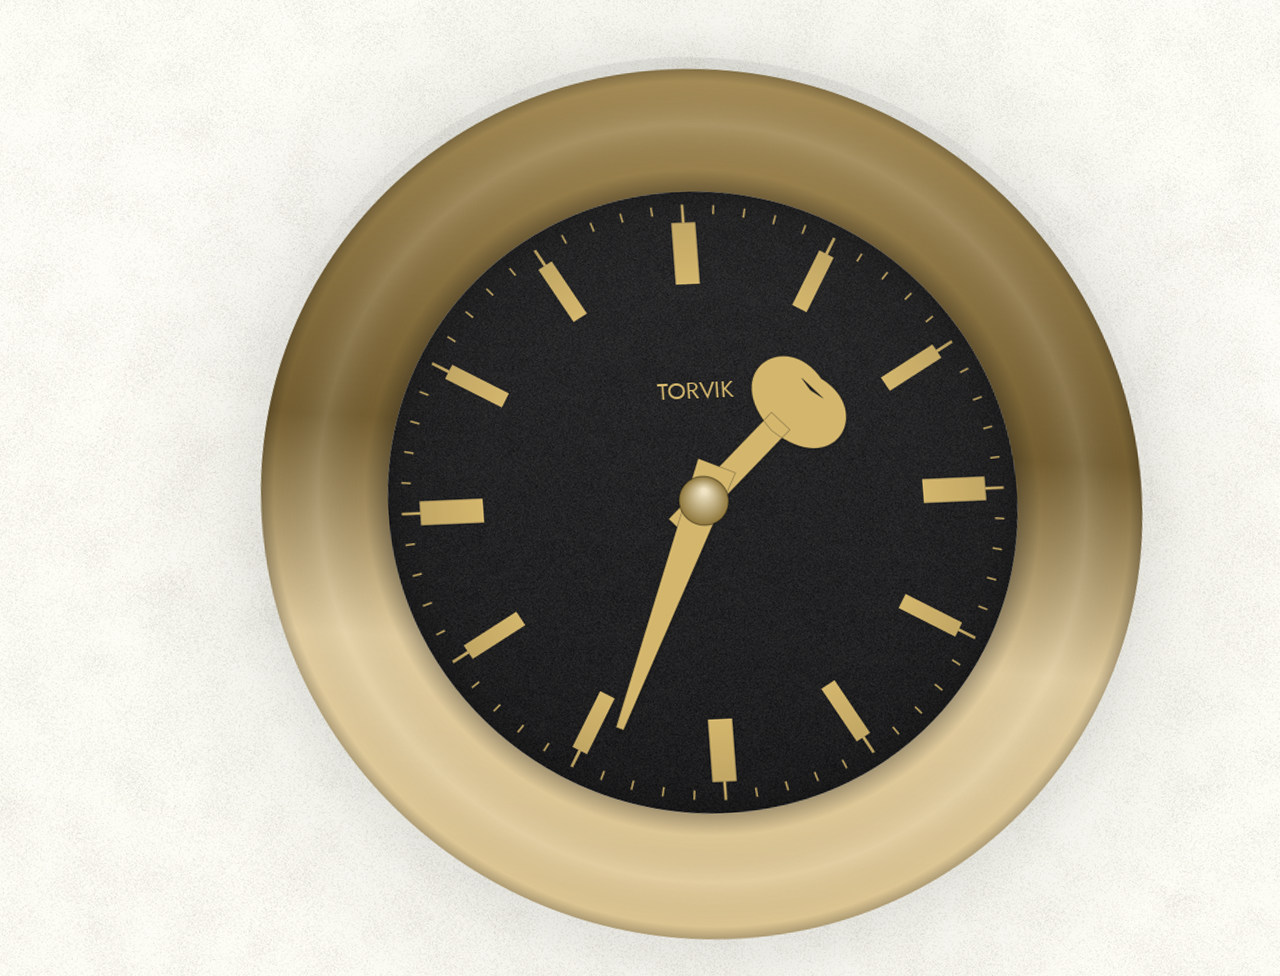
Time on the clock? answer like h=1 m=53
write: h=1 m=34
